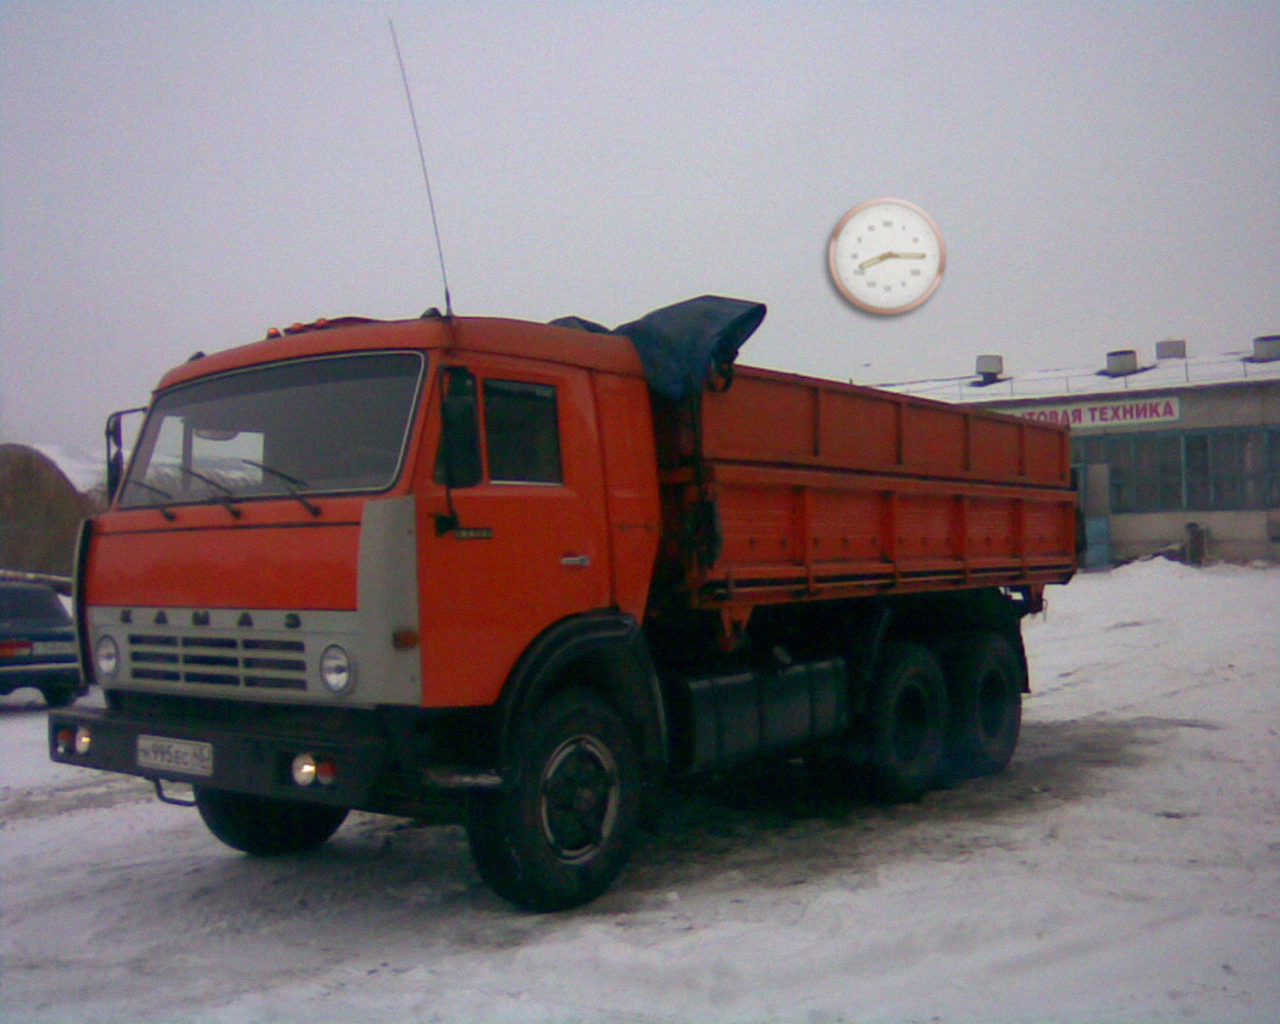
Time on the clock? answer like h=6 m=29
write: h=8 m=15
